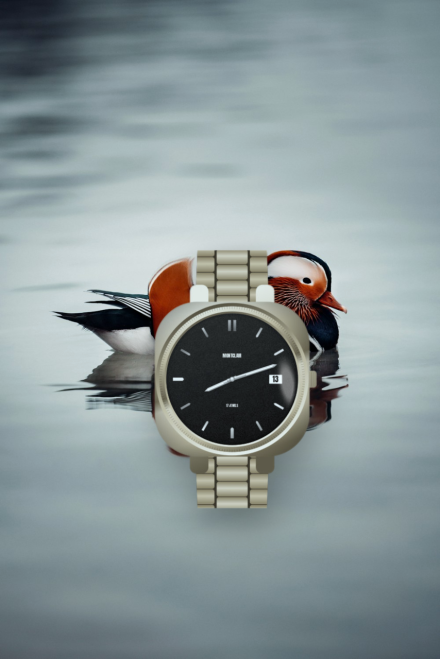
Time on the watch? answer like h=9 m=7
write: h=8 m=12
